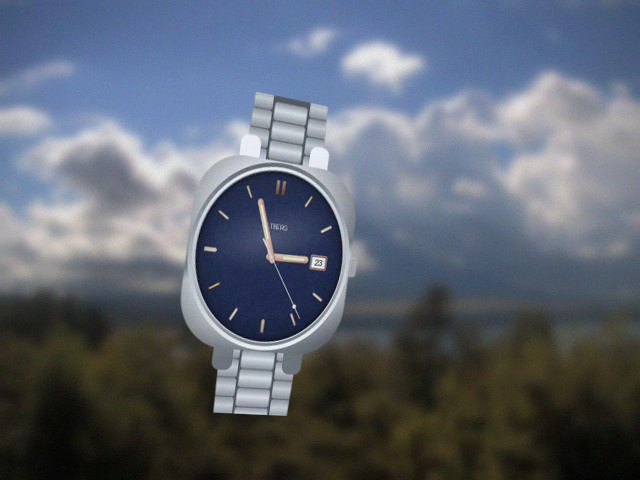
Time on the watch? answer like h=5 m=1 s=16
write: h=2 m=56 s=24
